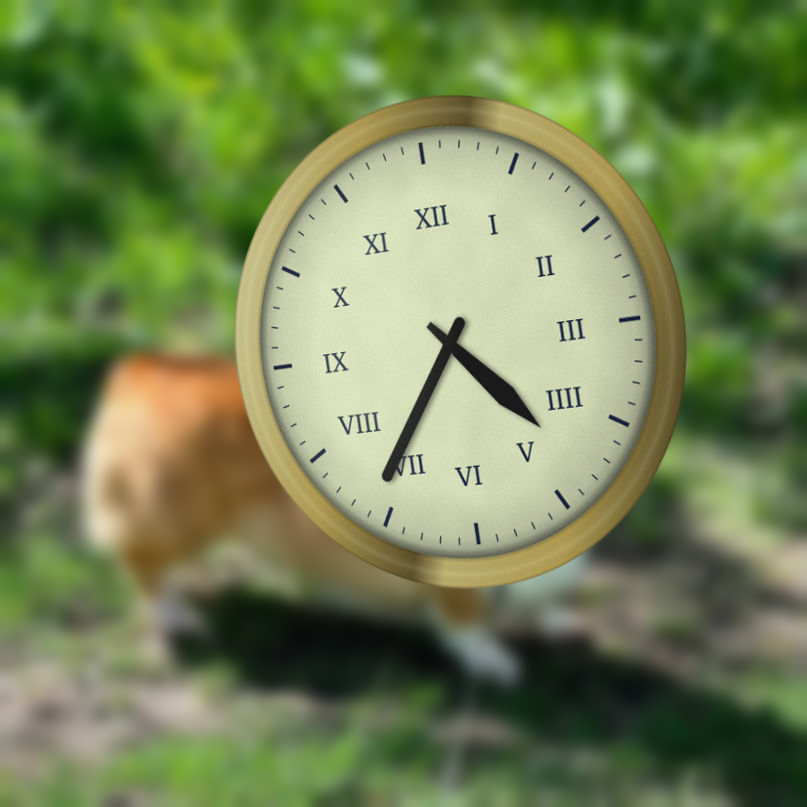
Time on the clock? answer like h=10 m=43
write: h=4 m=36
